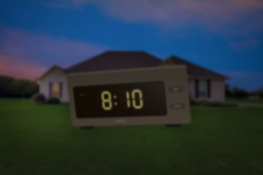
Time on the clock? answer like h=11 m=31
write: h=8 m=10
